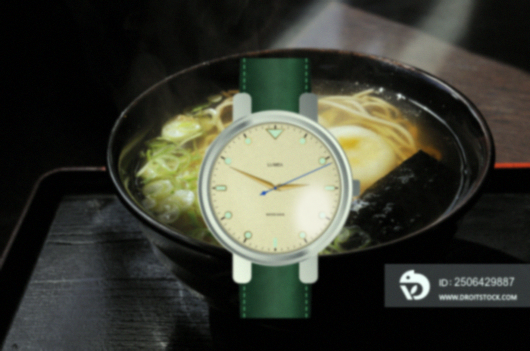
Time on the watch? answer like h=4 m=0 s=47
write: h=2 m=49 s=11
